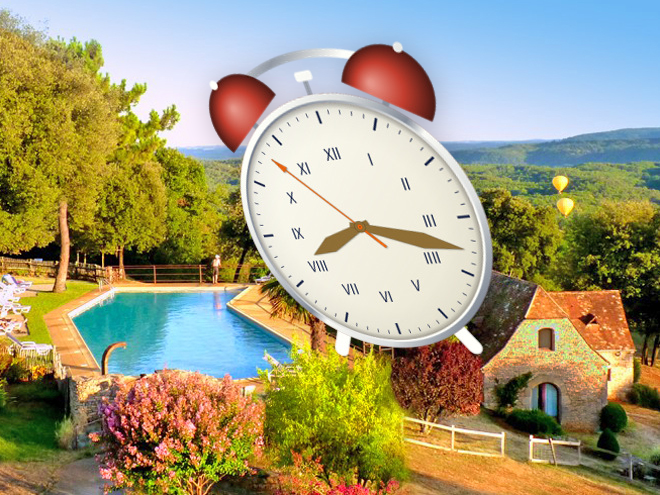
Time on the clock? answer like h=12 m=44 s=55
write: h=8 m=17 s=53
